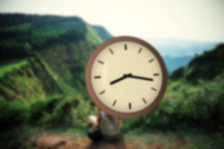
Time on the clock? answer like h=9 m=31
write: h=8 m=17
